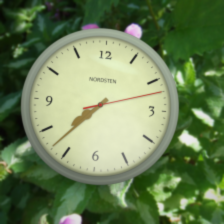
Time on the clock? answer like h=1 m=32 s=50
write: h=7 m=37 s=12
